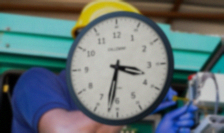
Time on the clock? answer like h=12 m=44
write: h=3 m=32
